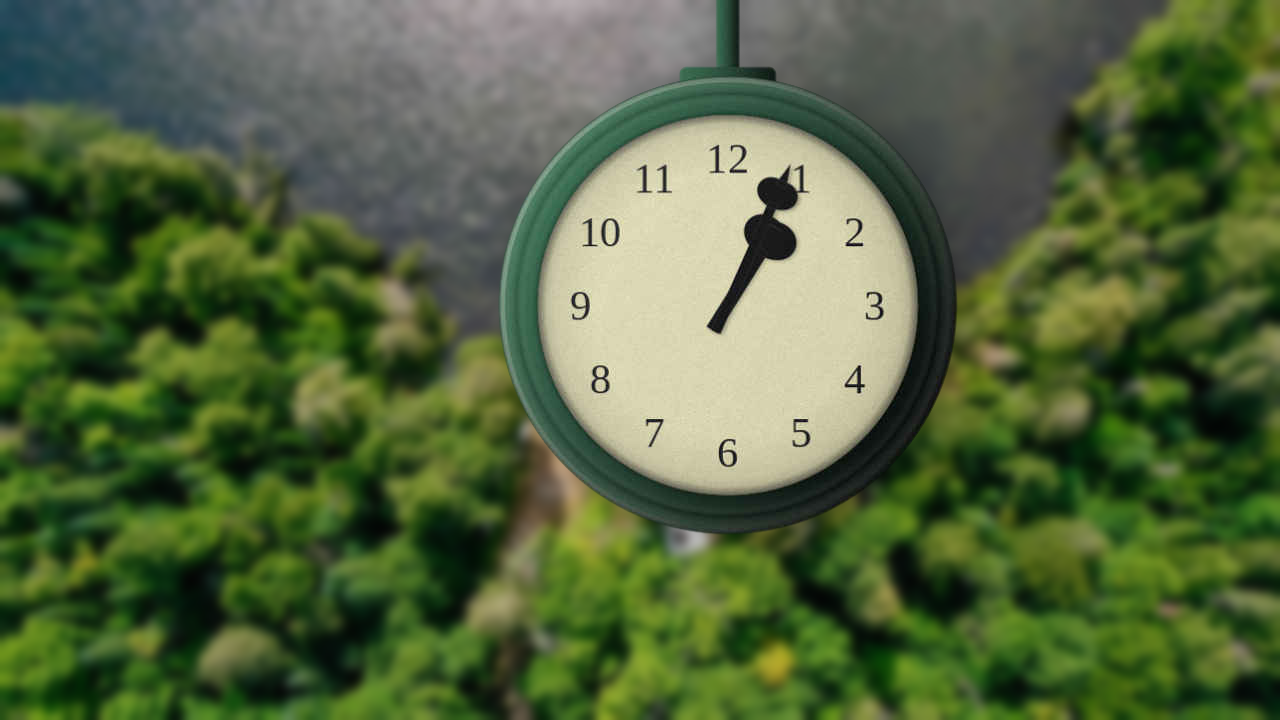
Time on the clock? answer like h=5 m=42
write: h=1 m=4
